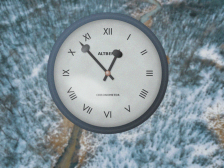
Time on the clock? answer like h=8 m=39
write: h=12 m=53
